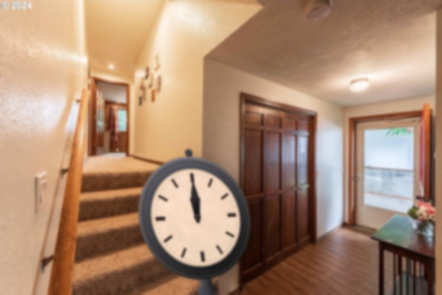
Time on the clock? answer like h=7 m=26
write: h=12 m=0
